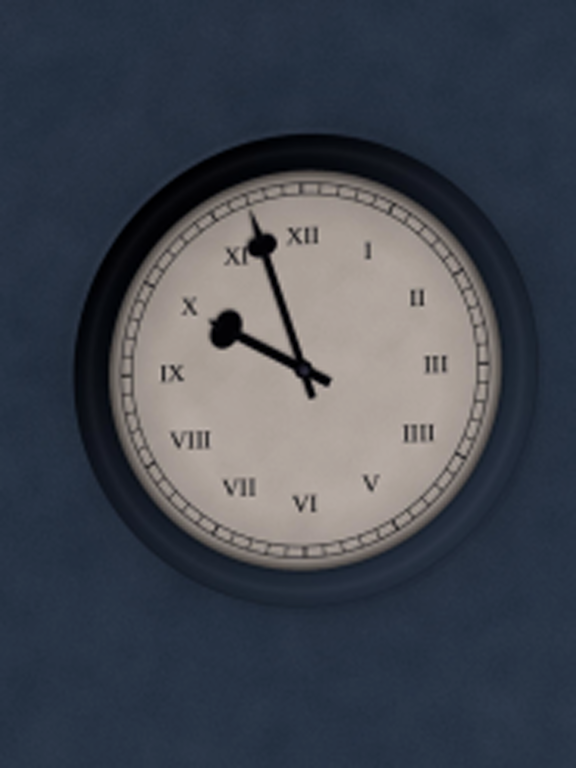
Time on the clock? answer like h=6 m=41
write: h=9 m=57
